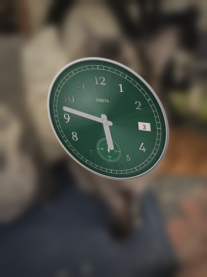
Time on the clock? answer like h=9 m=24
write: h=5 m=47
